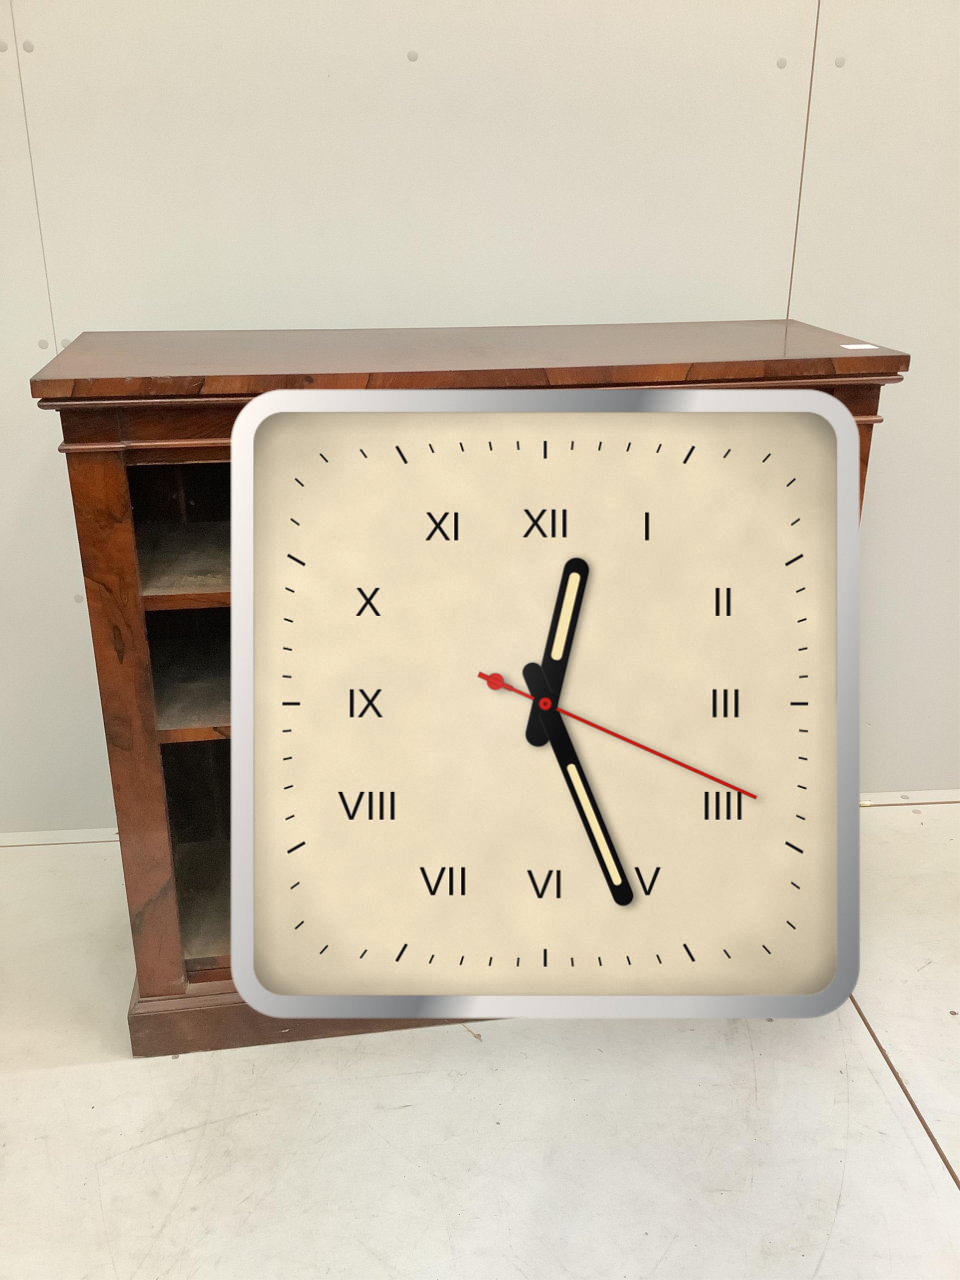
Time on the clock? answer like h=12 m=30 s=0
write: h=12 m=26 s=19
